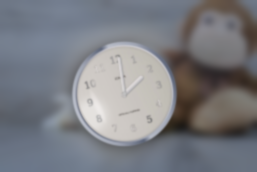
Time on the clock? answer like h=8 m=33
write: h=2 m=1
